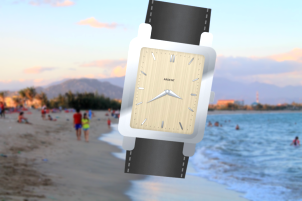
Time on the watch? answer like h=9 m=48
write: h=3 m=39
